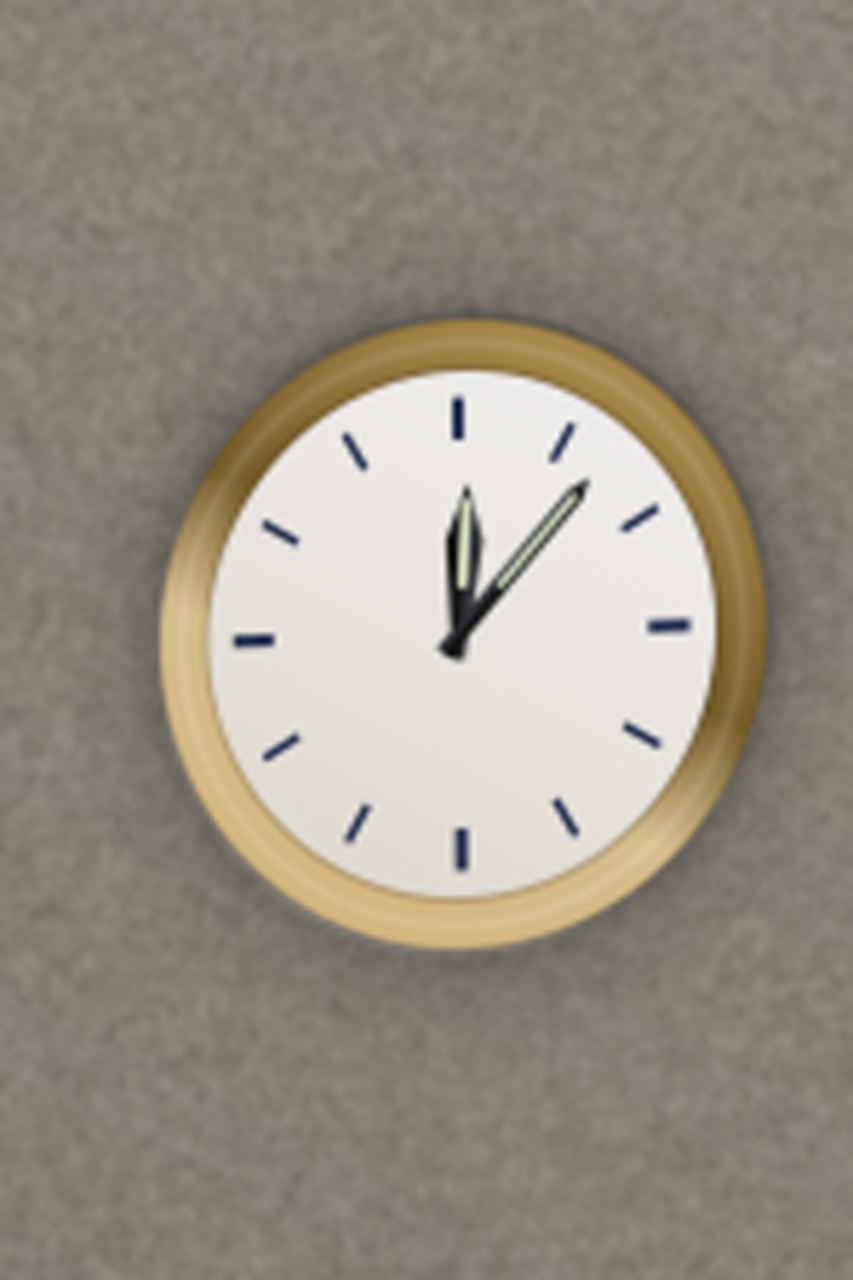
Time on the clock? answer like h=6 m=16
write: h=12 m=7
